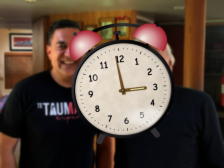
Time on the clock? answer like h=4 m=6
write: h=2 m=59
